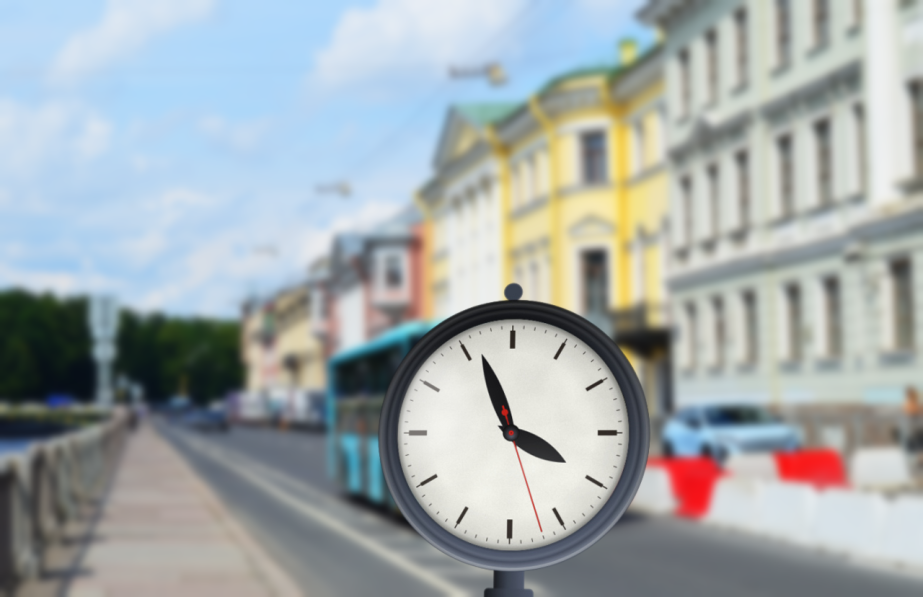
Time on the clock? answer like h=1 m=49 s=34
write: h=3 m=56 s=27
